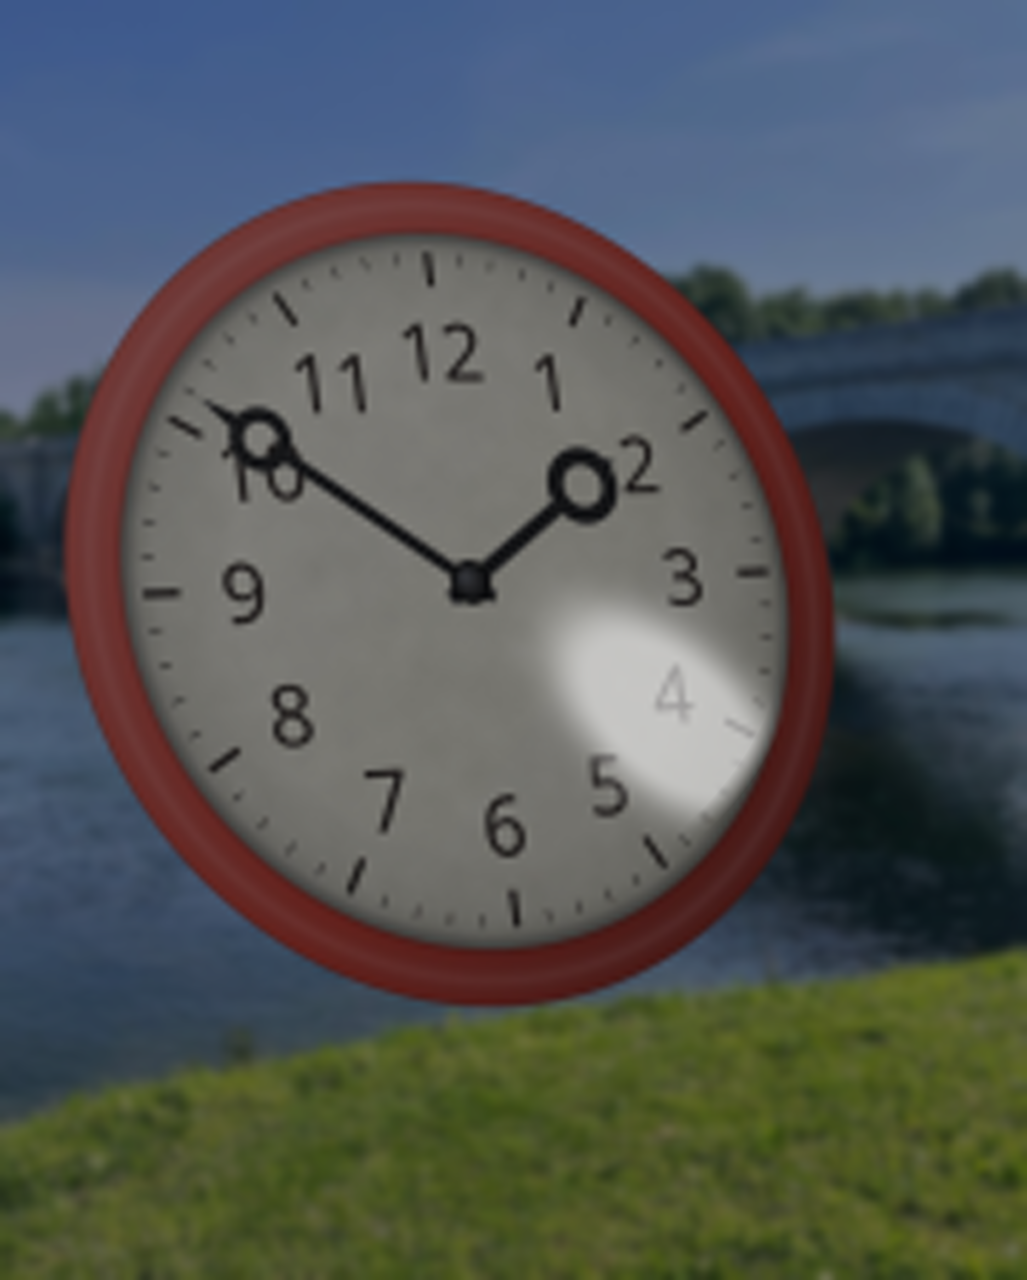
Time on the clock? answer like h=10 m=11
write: h=1 m=51
